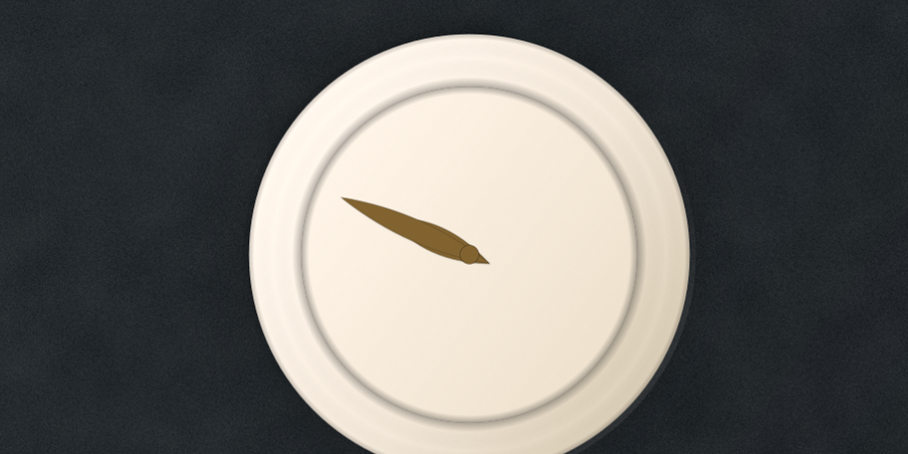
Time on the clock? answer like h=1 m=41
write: h=9 m=49
